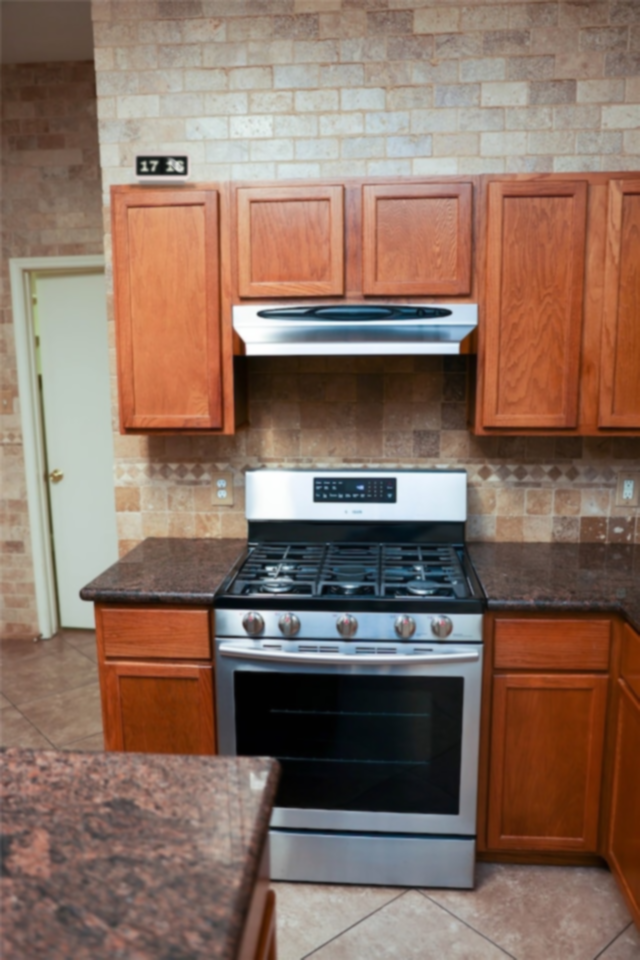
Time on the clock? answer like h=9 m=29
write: h=17 m=16
